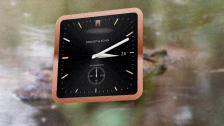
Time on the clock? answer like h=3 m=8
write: h=3 m=11
